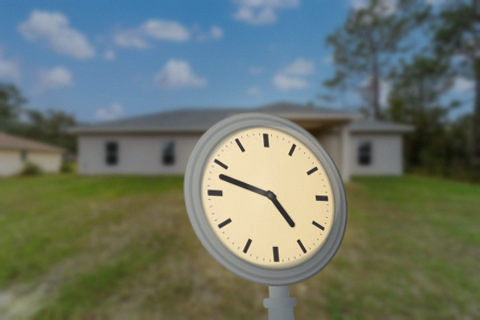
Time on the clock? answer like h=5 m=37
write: h=4 m=48
